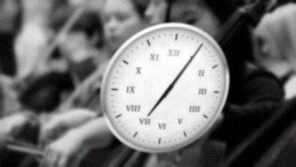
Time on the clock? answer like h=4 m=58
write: h=7 m=5
